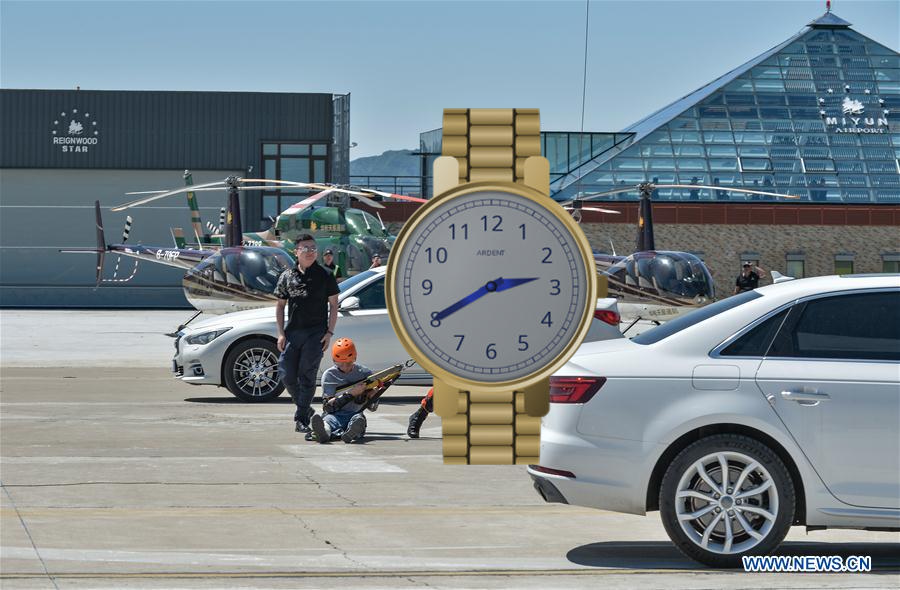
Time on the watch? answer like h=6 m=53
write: h=2 m=40
